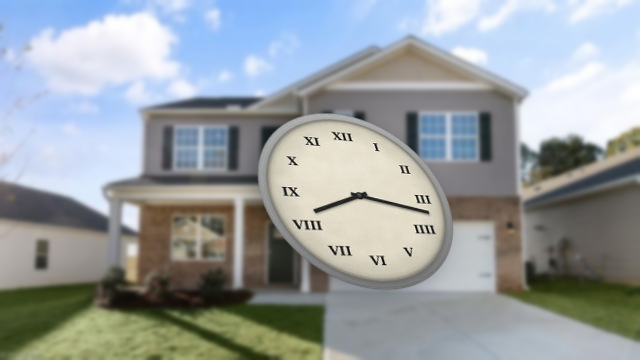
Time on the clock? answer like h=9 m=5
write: h=8 m=17
